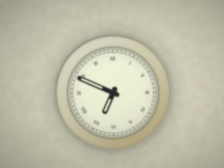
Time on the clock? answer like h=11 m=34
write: h=6 m=49
